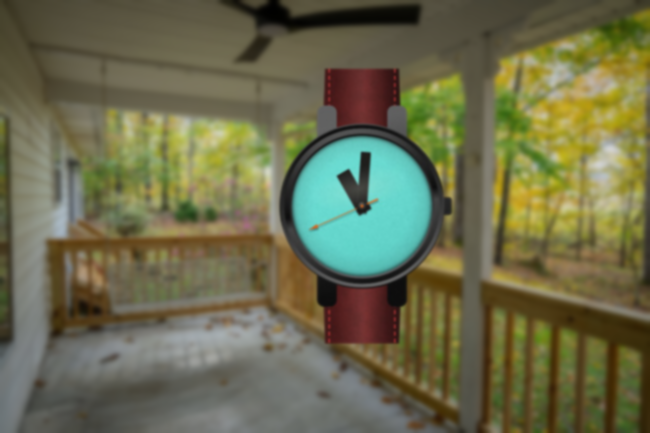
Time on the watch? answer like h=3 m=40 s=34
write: h=11 m=0 s=41
